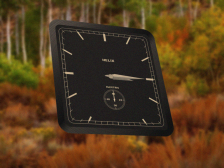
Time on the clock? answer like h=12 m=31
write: h=3 m=15
